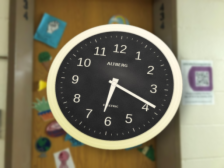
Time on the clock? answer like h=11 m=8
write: h=6 m=19
